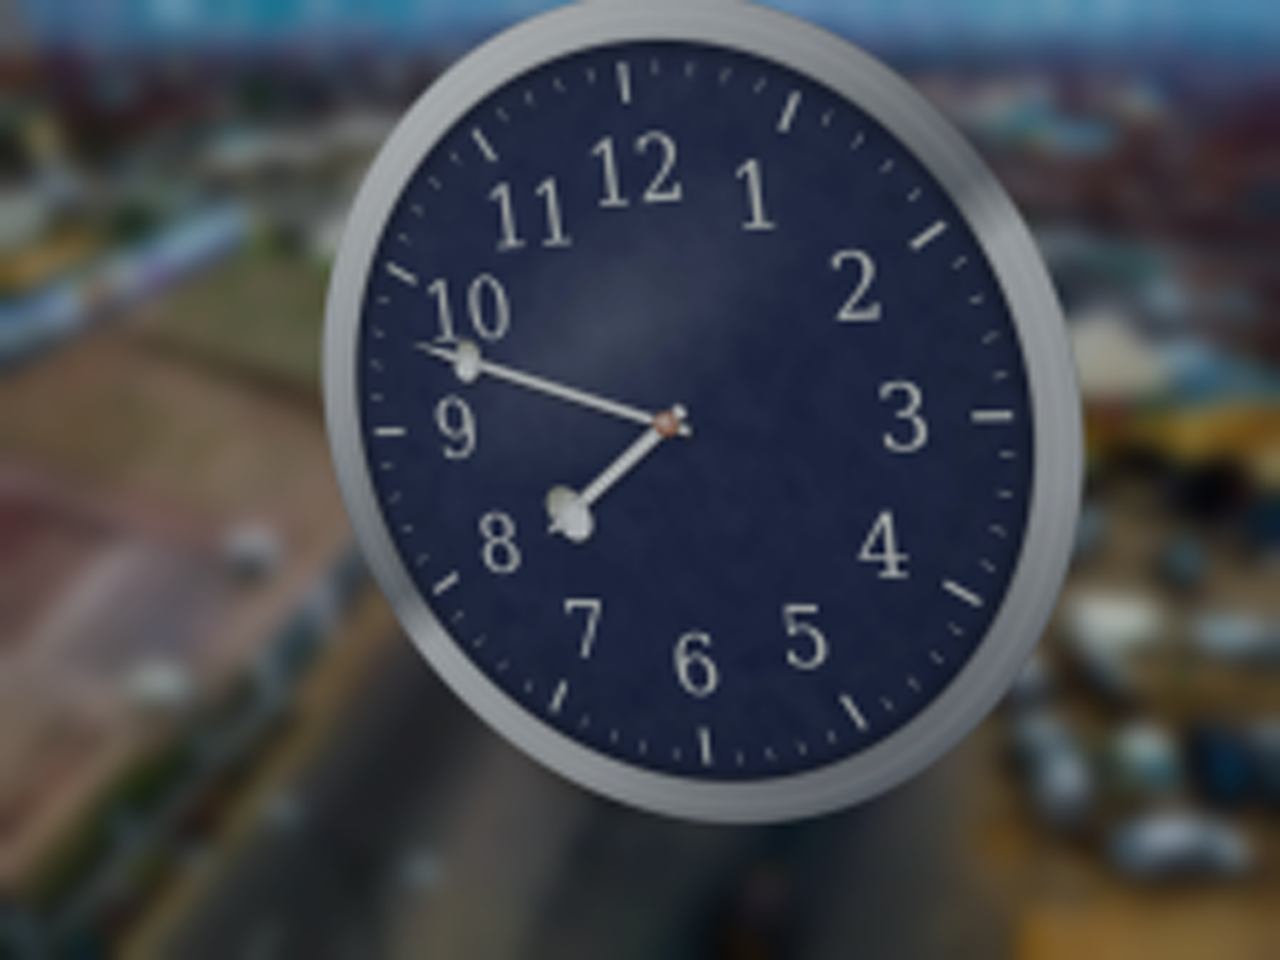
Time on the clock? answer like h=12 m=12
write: h=7 m=48
